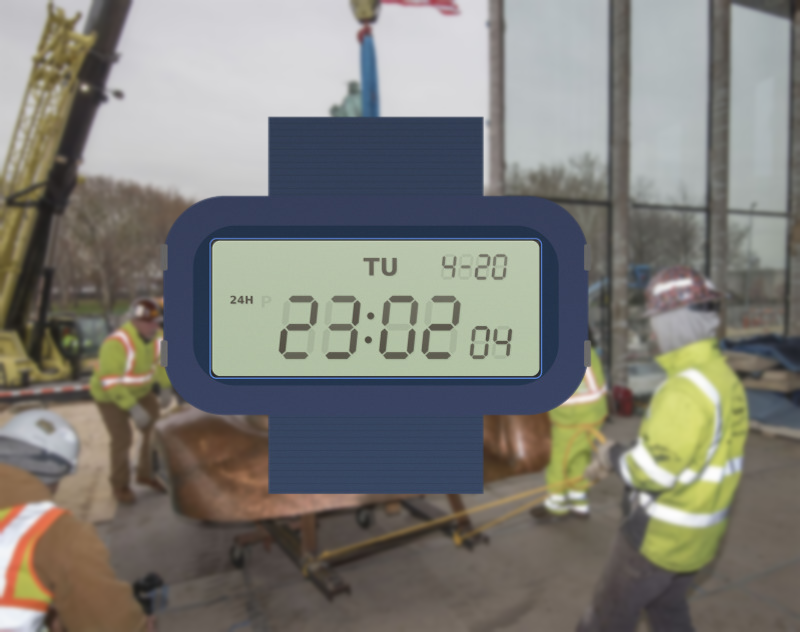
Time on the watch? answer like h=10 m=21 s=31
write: h=23 m=2 s=4
